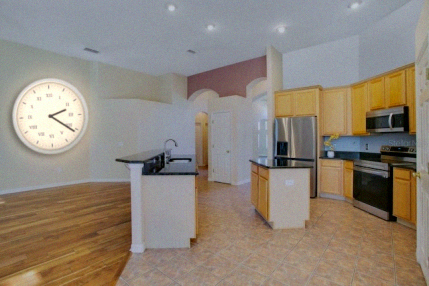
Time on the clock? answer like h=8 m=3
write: h=2 m=21
